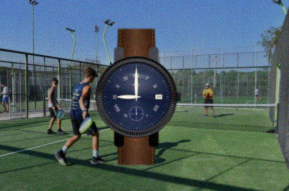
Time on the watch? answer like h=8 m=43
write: h=9 m=0
